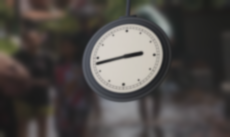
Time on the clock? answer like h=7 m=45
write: h=2 m=43
